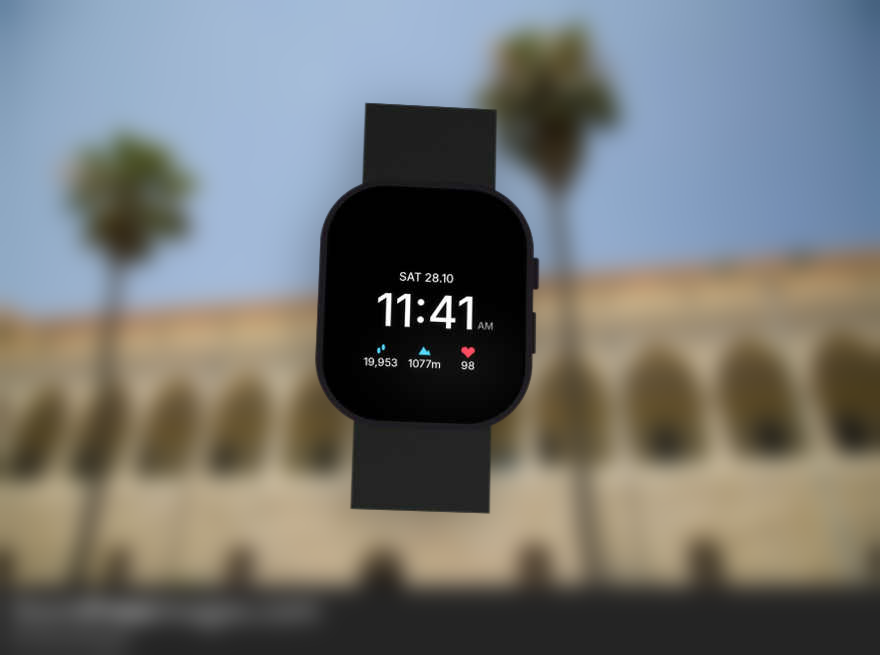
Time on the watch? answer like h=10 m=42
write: h=11 m=41
